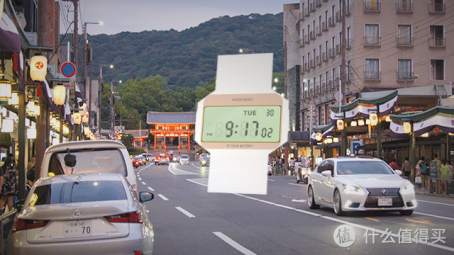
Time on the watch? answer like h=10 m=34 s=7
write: h=9 m=17 s=2
